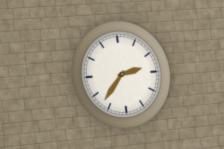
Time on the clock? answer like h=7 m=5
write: h=2 m=37
